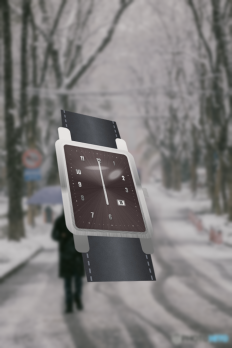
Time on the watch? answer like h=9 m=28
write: h=6 m=0
